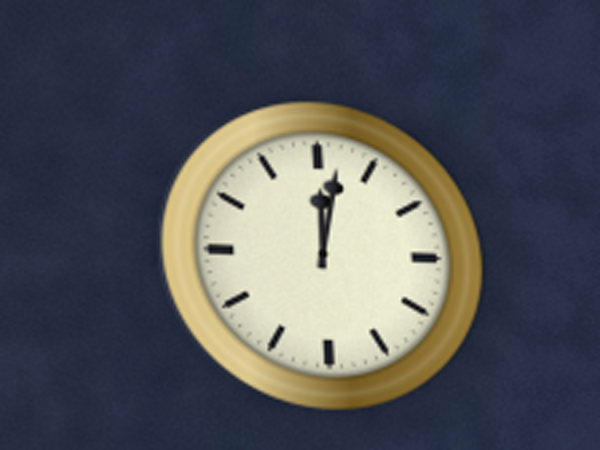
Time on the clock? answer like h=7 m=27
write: h=12 m=2
